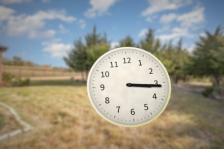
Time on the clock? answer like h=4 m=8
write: h=3 m=16
